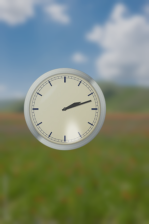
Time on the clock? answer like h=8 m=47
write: h=2 m=12
